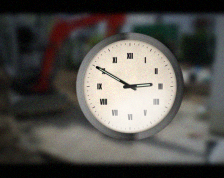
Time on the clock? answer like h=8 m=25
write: h=2 m=50
